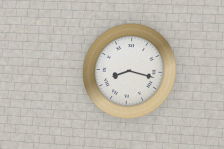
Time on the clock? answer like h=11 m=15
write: h=8 m=17
